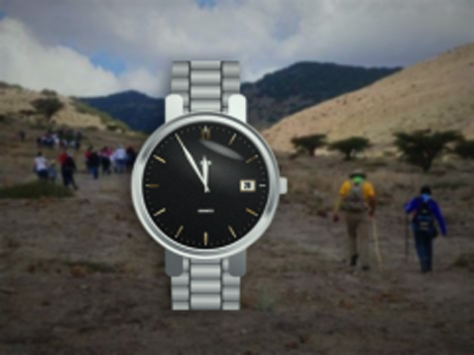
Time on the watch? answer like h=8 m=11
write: h=11 m=55
